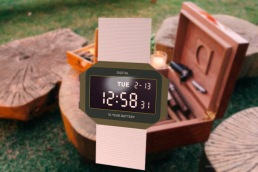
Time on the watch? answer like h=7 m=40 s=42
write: h=12 m=58 s=31
